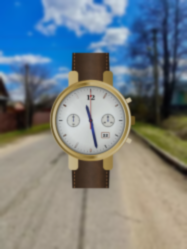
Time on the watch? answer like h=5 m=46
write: h=11 m=28
